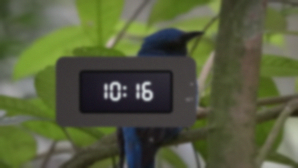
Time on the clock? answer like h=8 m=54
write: h=10 m=16
